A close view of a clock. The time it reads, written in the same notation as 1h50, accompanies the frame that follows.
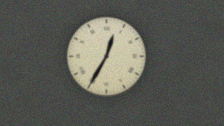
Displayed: 12h35
